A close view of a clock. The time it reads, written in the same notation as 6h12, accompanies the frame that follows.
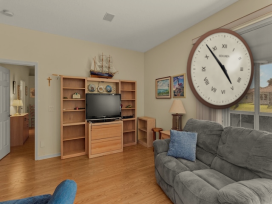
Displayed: 4h53
